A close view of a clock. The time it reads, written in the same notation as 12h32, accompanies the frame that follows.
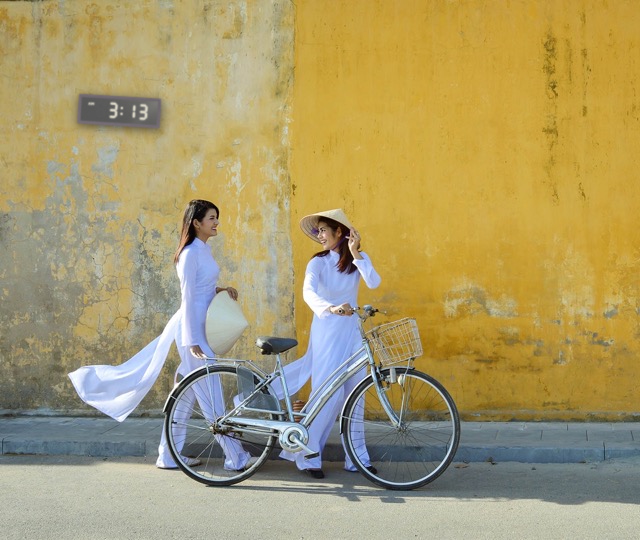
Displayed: 3h13
